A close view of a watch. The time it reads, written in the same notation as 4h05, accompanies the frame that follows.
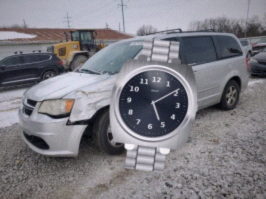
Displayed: 5h09
